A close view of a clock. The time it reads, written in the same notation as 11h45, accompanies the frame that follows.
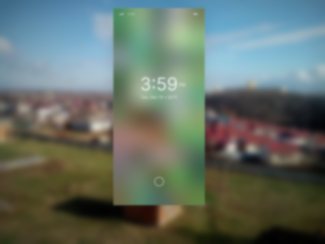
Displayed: 3h59
